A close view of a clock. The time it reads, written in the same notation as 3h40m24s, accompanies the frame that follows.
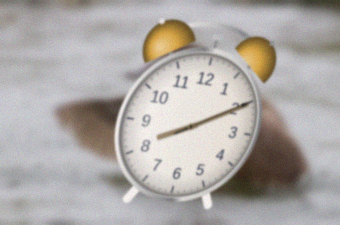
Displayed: 8h10m10s
